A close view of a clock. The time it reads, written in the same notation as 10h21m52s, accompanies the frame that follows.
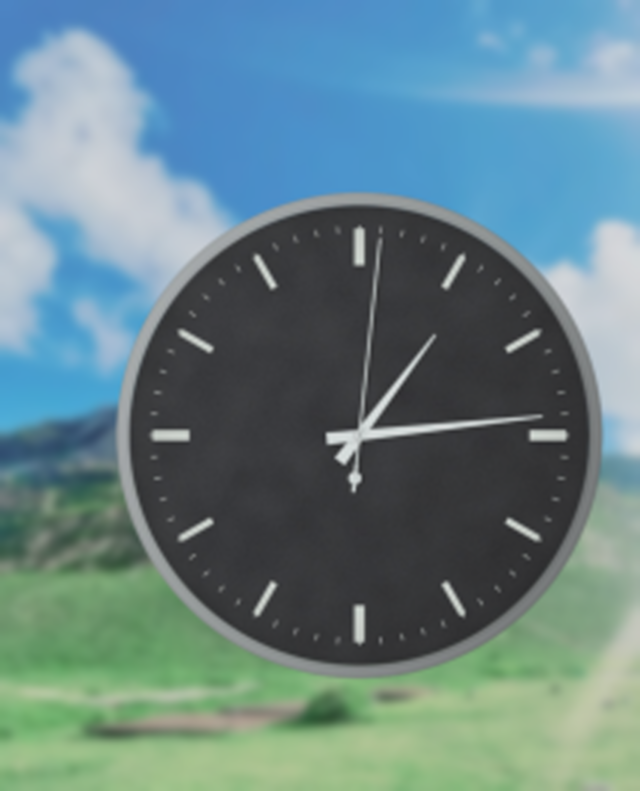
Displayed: 1h14m01s
